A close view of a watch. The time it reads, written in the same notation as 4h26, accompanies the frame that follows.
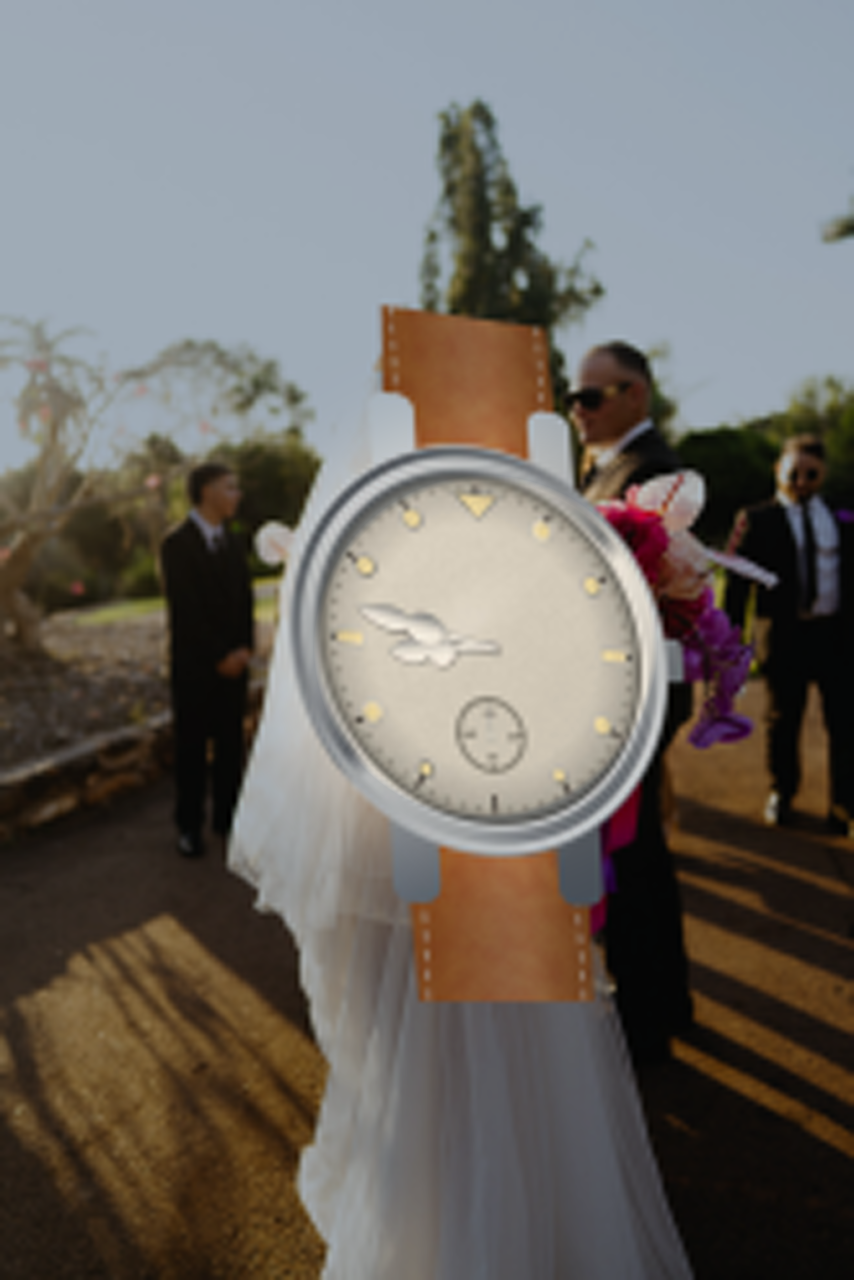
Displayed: 8h47
